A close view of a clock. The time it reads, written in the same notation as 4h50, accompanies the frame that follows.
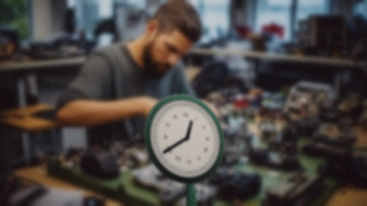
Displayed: 12h40
